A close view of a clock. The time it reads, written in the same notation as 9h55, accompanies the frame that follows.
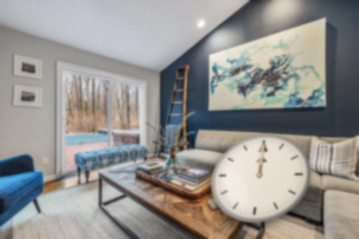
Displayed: 12h00
